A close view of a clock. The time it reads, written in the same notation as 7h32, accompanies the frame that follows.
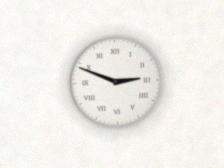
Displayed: 2h49
